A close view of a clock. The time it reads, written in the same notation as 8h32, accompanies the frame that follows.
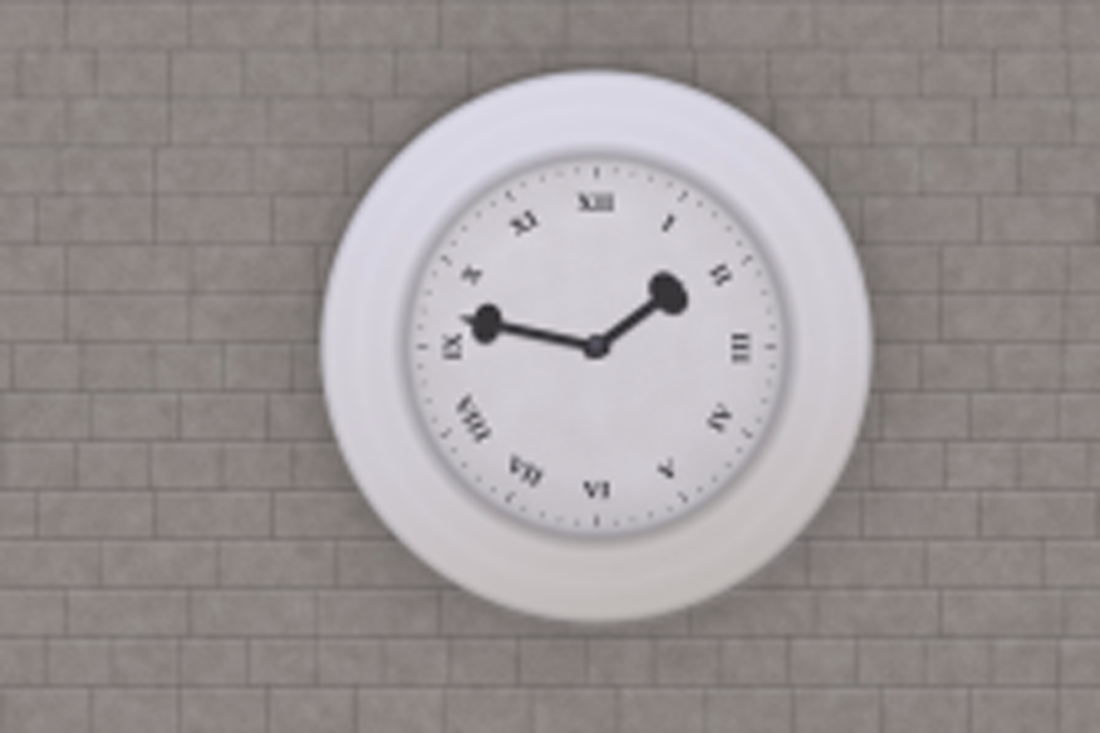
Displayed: 1h47
